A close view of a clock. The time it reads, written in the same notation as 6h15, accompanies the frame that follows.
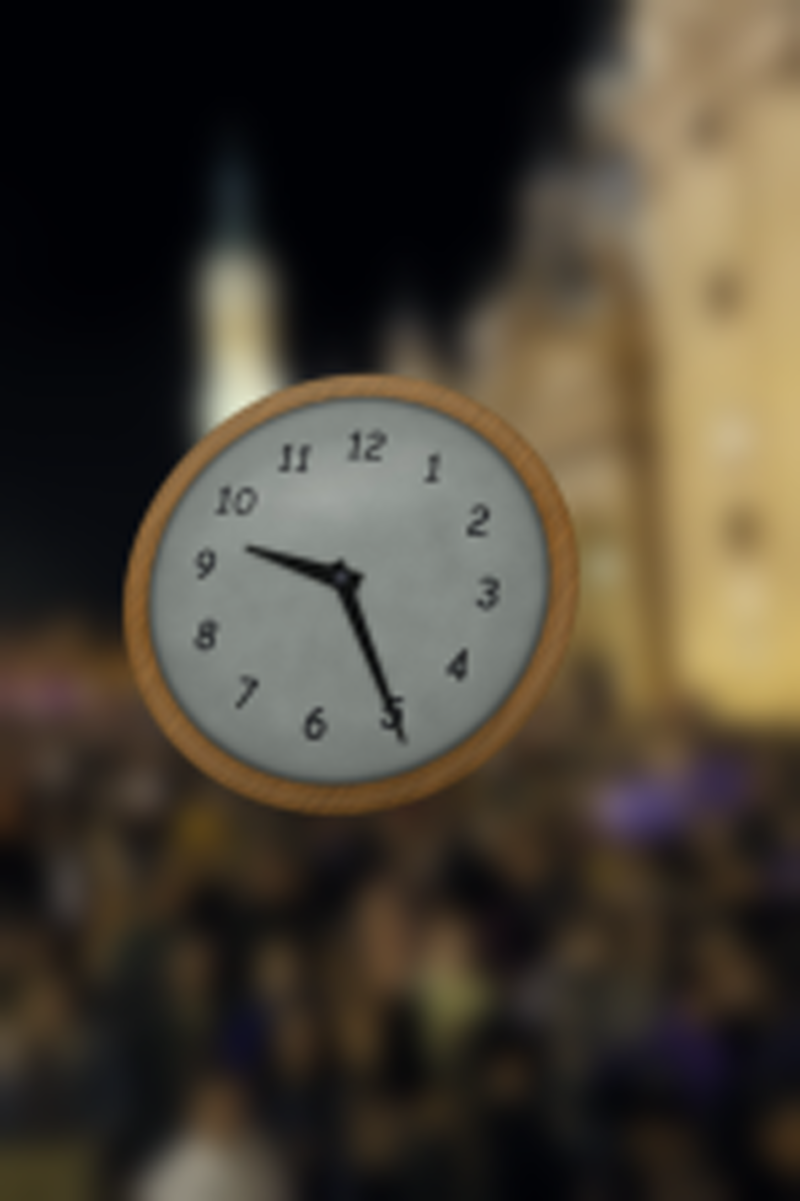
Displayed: 9h25
